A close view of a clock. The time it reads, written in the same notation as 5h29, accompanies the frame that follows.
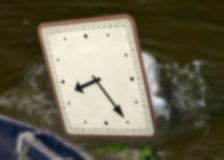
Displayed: 8h25
